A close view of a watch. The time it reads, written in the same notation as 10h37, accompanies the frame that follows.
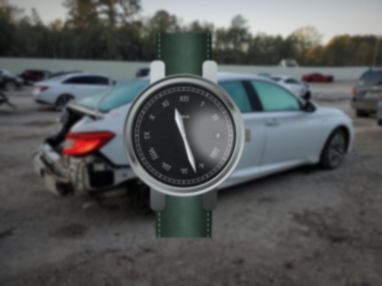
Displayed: 11h27
